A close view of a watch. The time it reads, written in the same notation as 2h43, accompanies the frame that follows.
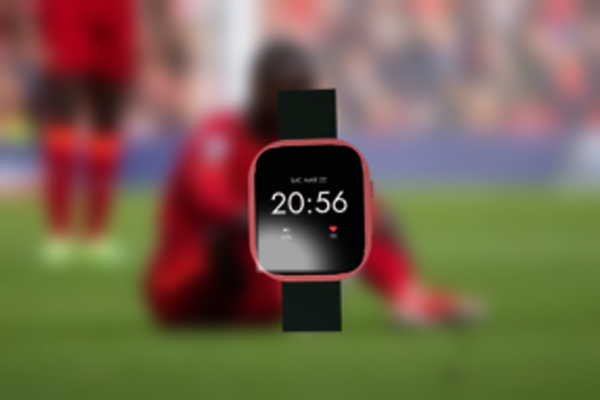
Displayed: 20h56
